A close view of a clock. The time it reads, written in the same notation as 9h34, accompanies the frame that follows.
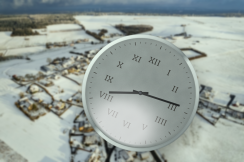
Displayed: 8h14
